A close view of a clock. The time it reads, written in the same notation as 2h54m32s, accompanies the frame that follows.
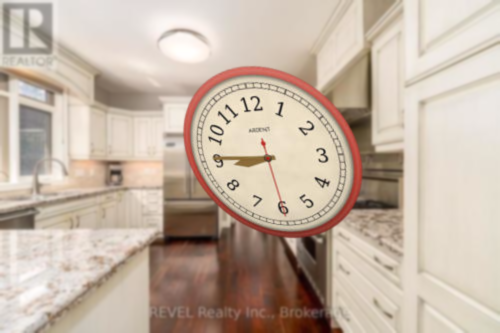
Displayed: 8h45m30s
